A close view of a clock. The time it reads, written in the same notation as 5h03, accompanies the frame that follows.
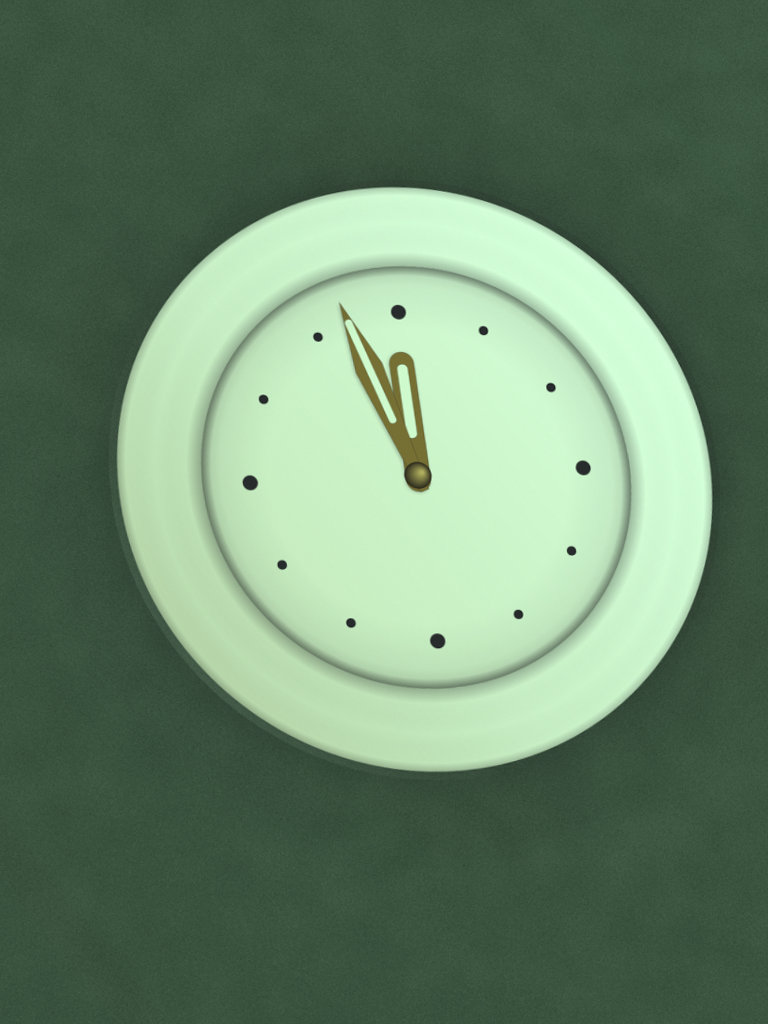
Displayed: 11h57
